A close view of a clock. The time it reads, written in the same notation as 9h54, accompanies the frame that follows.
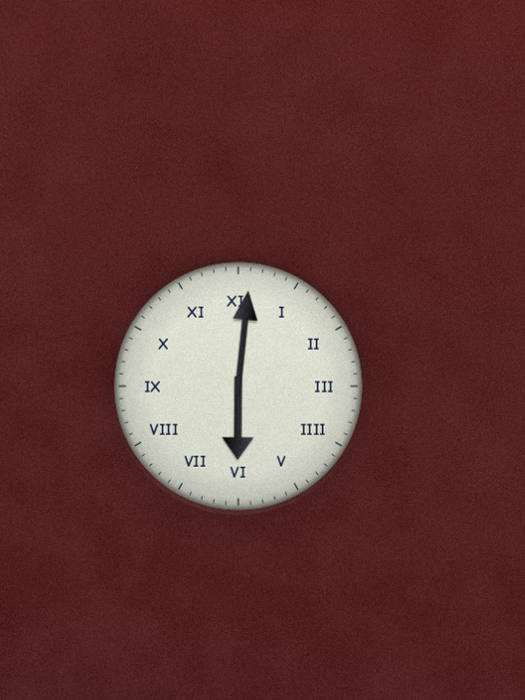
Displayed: 6h01
